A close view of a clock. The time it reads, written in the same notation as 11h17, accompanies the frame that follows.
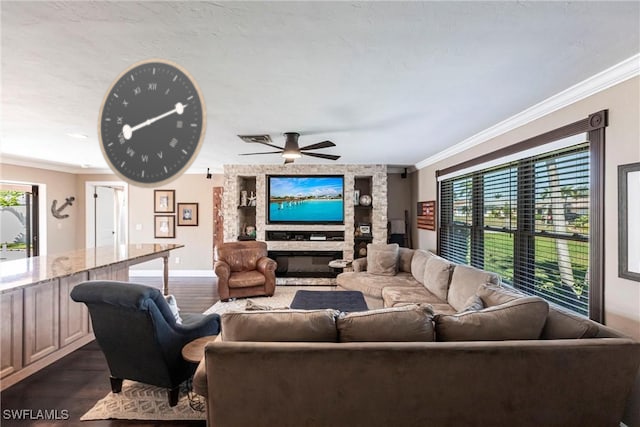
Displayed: 8h11
